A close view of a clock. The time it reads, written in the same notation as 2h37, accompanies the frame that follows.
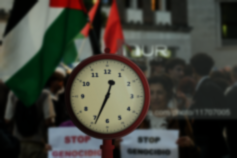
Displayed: 12h34
